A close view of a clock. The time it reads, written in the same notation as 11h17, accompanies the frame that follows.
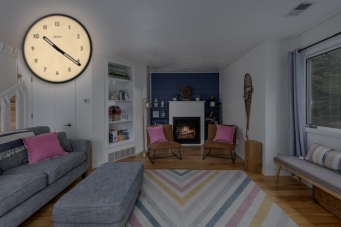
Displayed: 10h21
